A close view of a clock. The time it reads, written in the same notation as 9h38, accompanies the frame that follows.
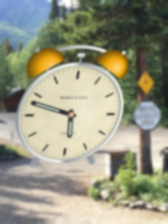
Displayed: 5h48
